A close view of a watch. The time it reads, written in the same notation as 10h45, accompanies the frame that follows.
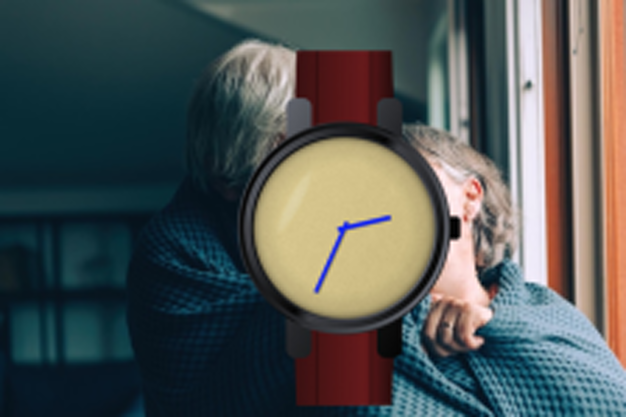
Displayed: 2h34
